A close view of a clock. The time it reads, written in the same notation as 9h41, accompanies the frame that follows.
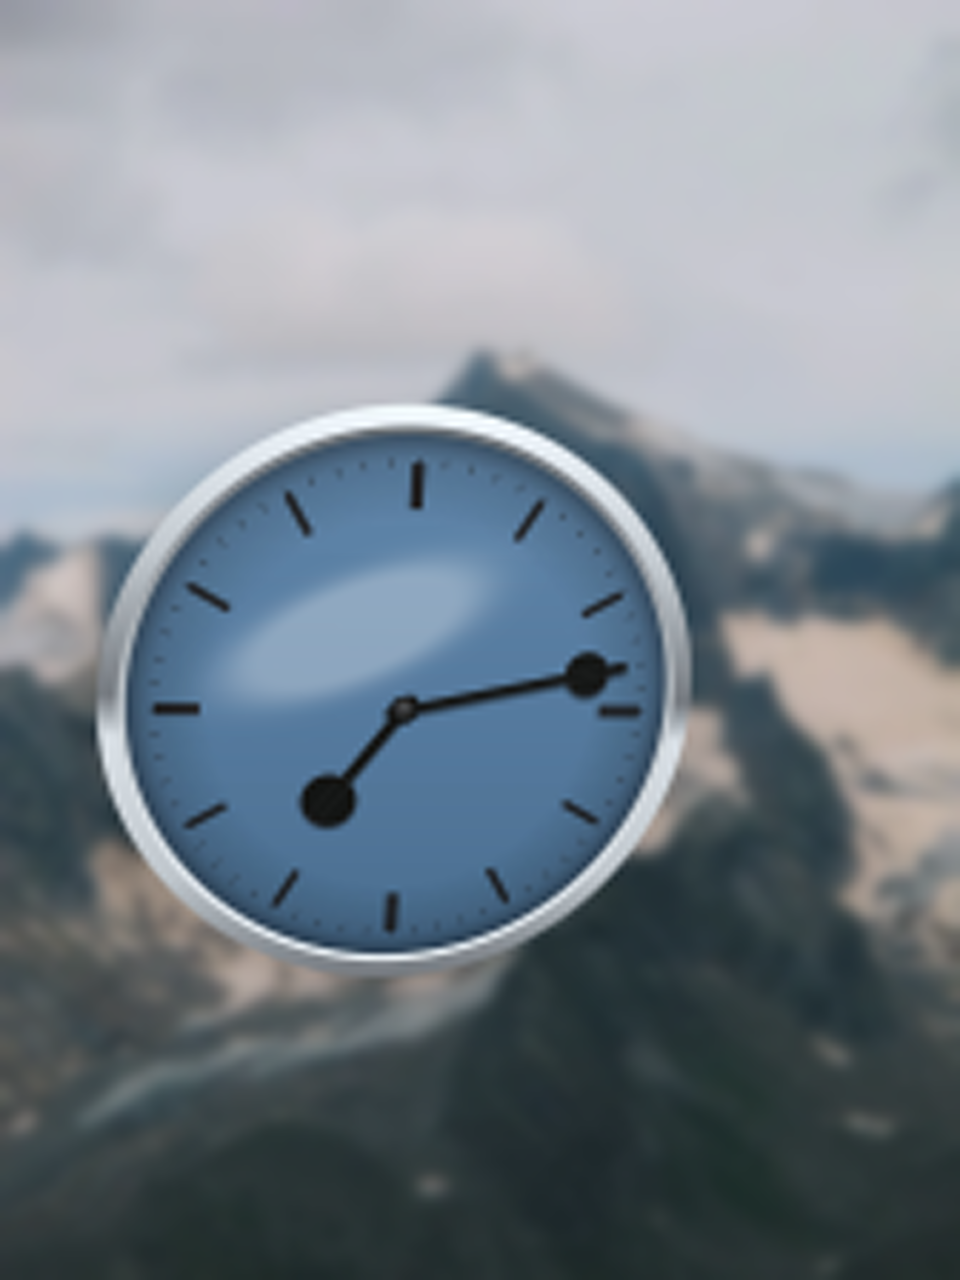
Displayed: 7h13
